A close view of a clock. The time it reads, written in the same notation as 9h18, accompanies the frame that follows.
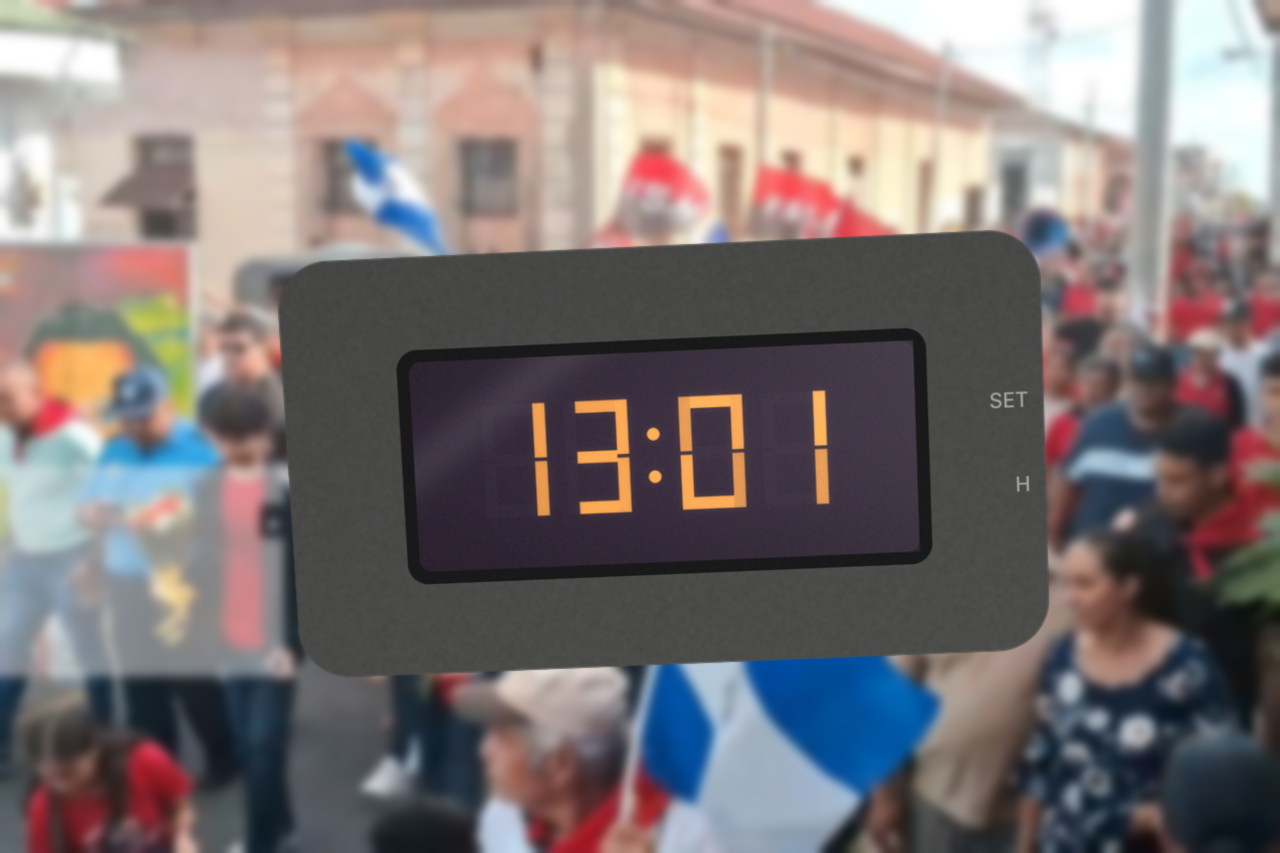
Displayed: 13h01
